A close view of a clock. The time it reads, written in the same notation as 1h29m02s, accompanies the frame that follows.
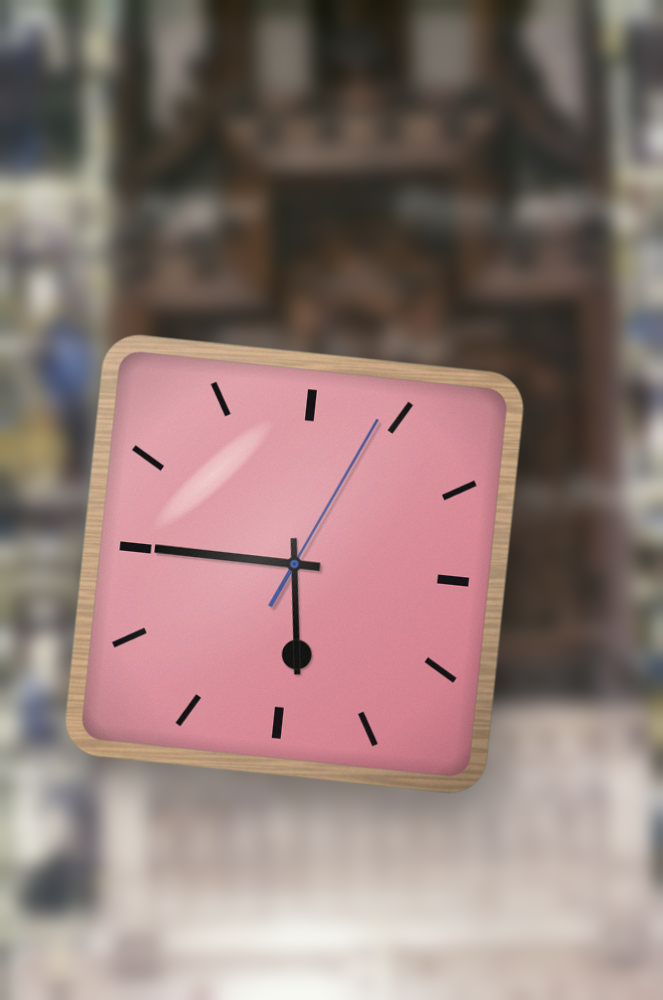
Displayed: 5h45m04s
